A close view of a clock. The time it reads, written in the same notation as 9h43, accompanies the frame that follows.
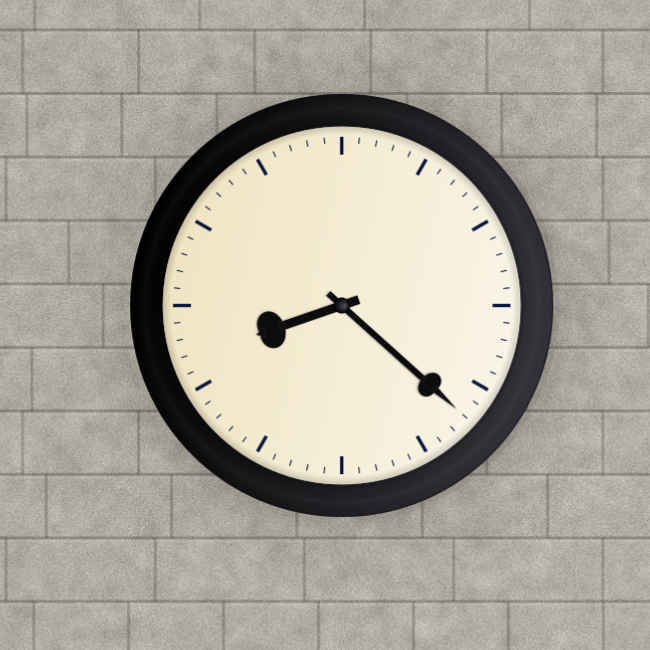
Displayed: 8h22
